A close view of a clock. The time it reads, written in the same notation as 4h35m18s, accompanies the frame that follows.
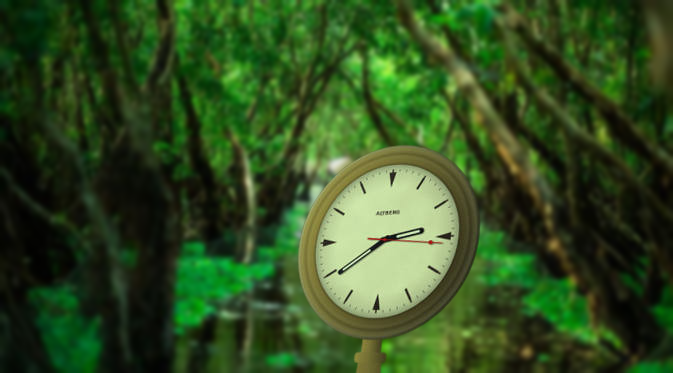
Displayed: 2h39m16s
